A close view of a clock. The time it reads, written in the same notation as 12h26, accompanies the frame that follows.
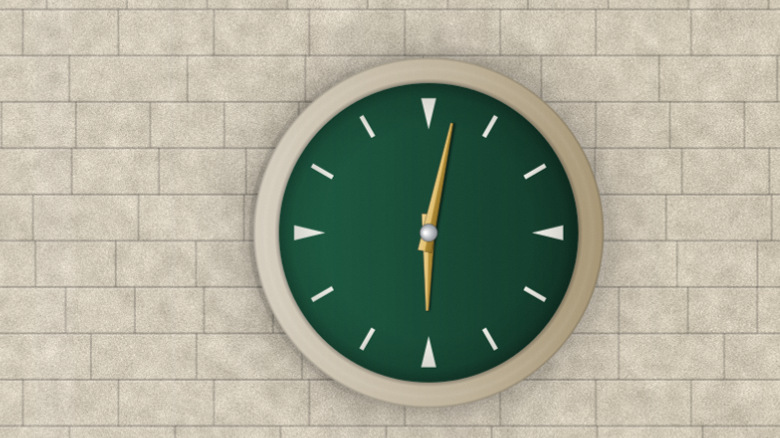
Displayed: 6h02
